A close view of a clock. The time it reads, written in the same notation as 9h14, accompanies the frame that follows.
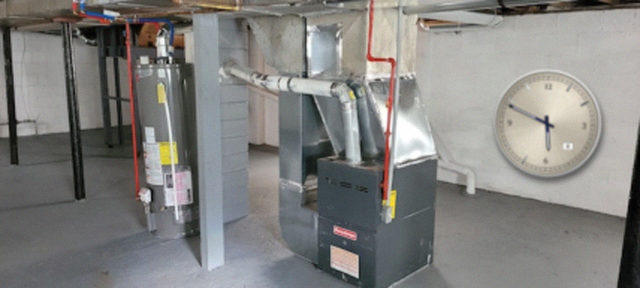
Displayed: 5h49
